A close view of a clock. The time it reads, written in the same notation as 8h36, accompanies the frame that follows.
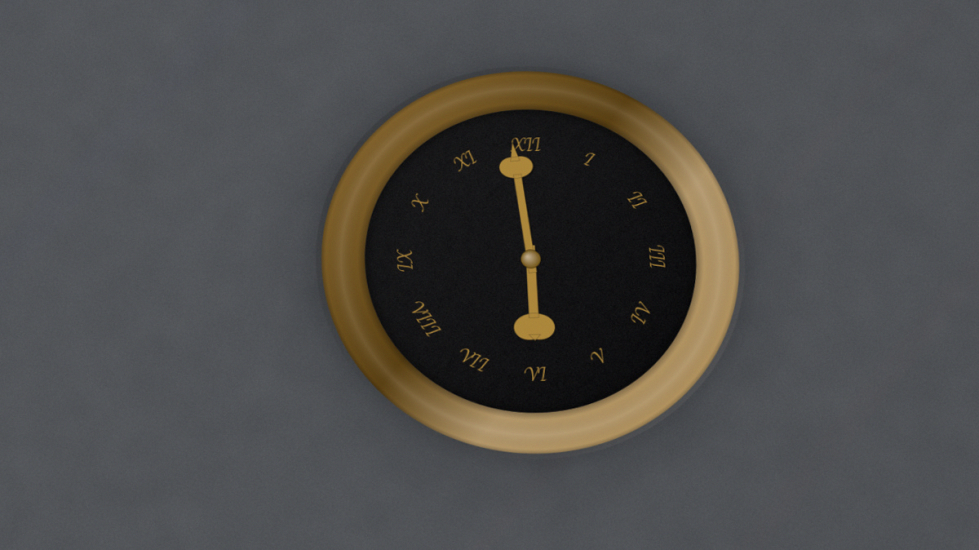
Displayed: 5h59
